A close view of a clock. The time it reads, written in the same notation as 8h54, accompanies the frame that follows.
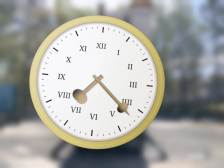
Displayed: 7h22
